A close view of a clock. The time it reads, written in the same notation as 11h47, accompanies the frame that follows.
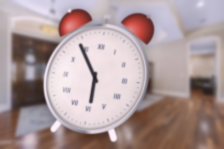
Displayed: 5h54
